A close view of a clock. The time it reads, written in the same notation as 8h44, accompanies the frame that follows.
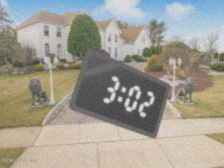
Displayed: 3h02
